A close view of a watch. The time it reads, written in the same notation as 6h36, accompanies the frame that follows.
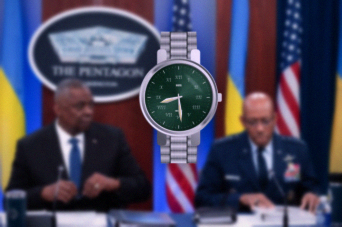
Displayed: 8h29
